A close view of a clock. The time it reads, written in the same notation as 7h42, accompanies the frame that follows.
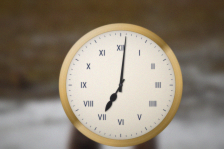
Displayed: 7h01
